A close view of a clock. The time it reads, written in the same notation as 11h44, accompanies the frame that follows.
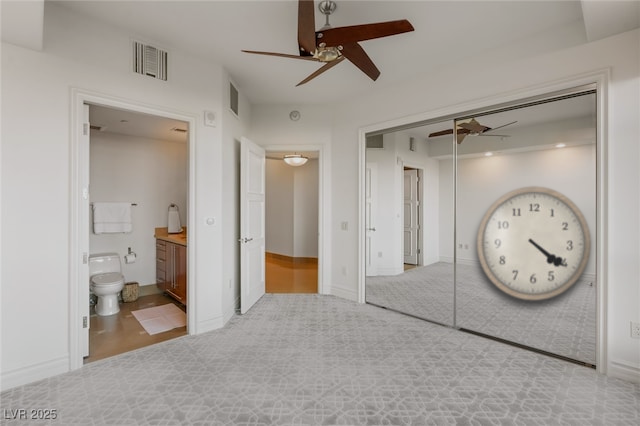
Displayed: 4h21
